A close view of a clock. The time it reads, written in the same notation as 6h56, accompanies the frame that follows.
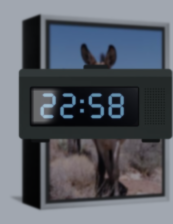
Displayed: 22h58
